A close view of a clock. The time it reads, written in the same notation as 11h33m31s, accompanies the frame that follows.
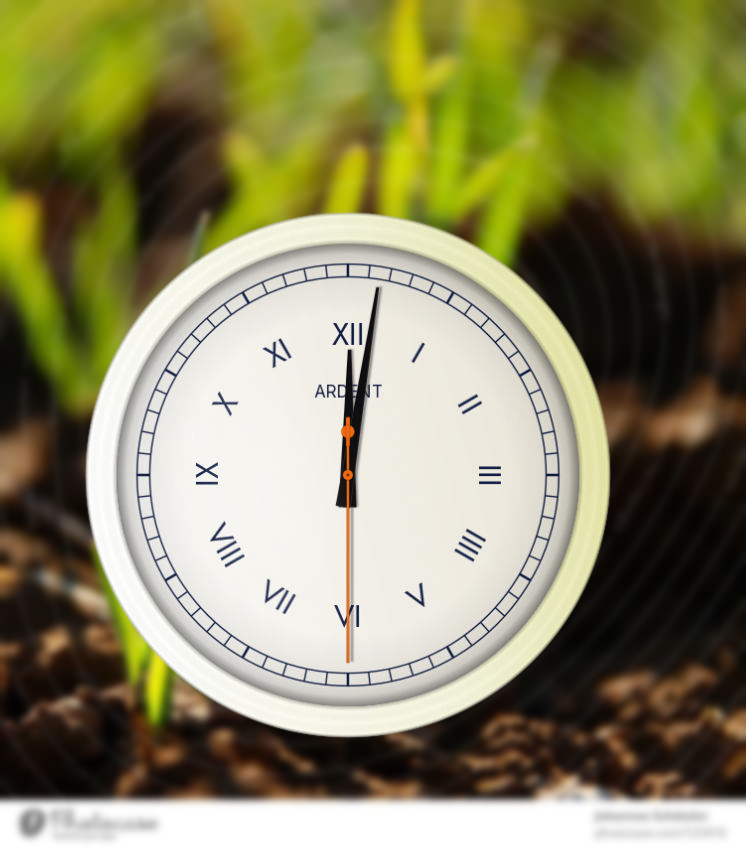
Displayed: 12h01m30s
